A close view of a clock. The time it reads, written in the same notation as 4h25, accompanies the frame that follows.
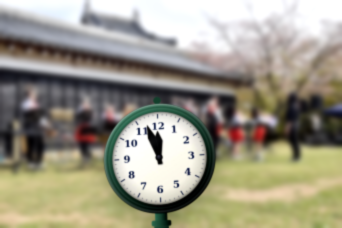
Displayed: 11h57
